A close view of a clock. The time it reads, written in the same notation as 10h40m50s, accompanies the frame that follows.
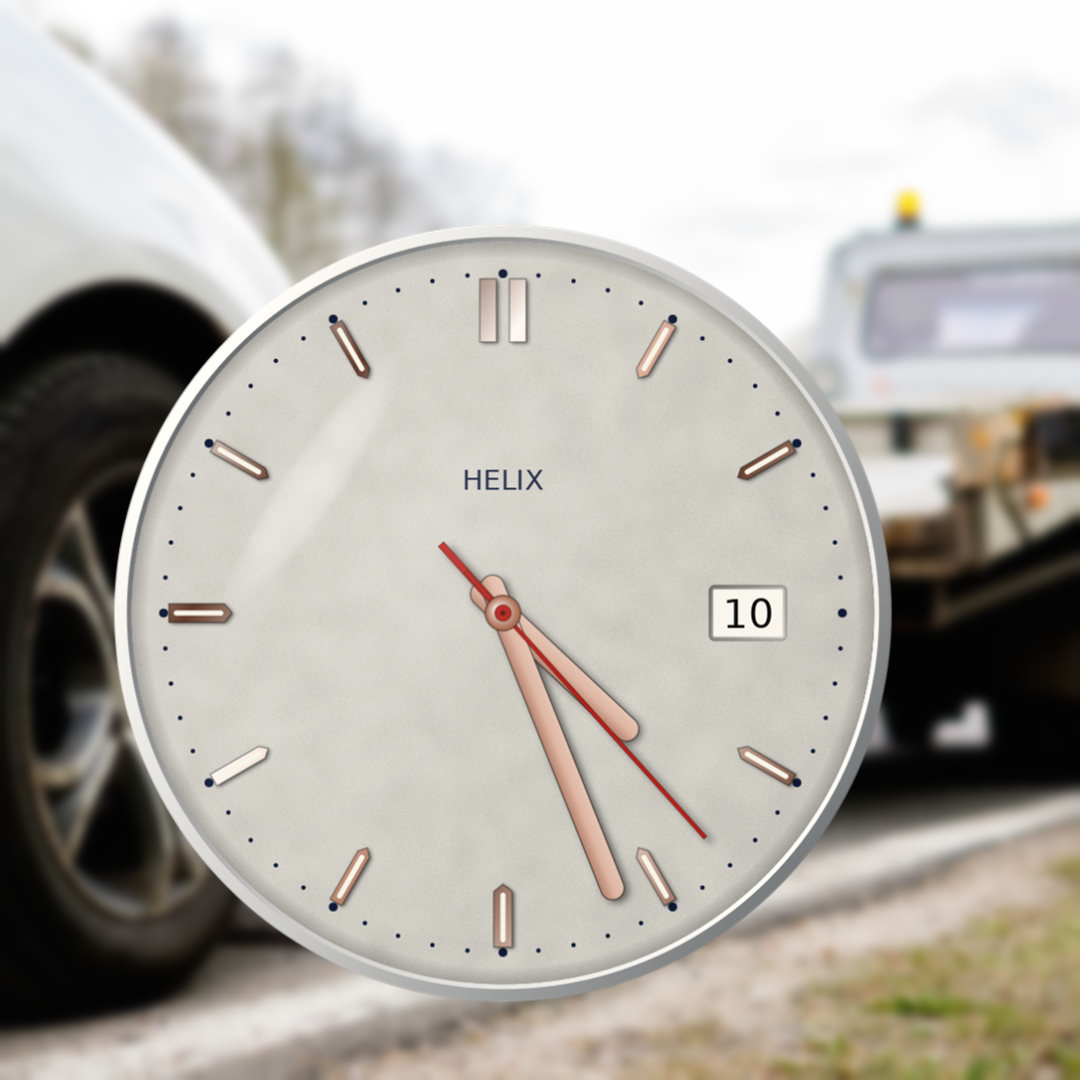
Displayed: 4h26m23s
